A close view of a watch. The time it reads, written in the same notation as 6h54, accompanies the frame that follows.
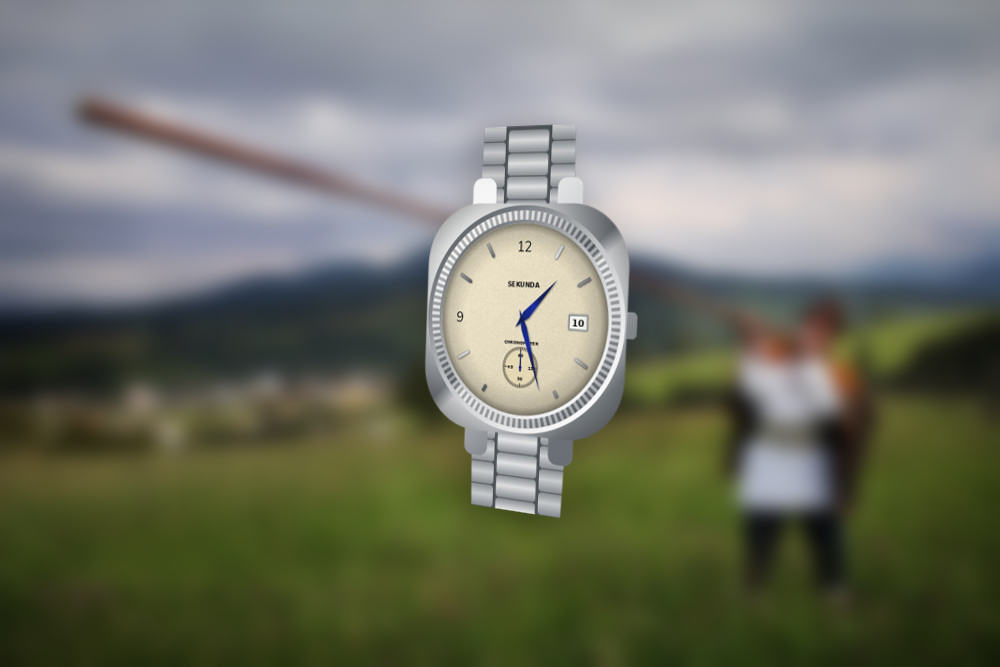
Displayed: 1h27
